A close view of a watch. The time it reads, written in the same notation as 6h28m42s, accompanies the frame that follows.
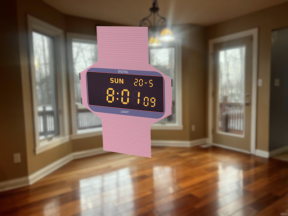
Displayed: 8h01m09s
